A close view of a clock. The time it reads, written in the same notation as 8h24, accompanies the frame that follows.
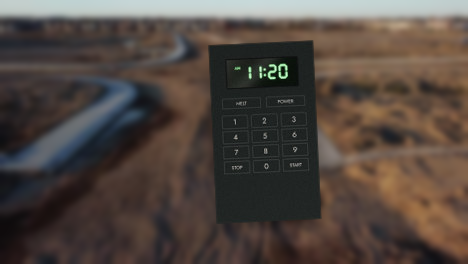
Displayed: 11h20
